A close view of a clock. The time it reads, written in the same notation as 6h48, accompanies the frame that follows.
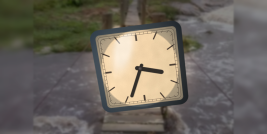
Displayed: 3h34
